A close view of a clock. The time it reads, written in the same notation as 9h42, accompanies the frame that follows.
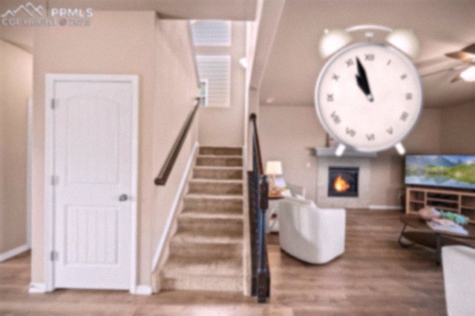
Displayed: 10h57
